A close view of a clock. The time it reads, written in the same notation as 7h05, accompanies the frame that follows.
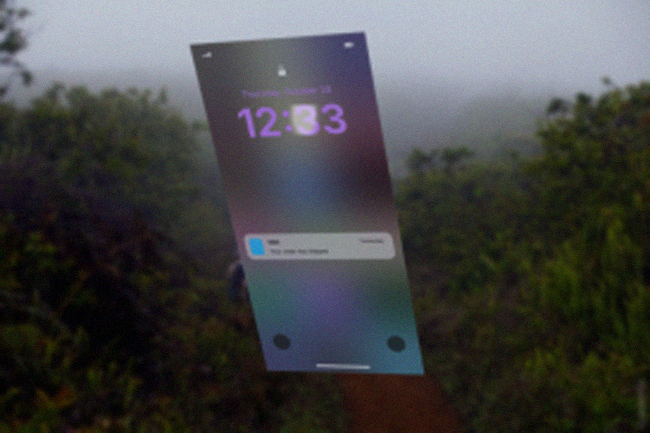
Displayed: 12h33
